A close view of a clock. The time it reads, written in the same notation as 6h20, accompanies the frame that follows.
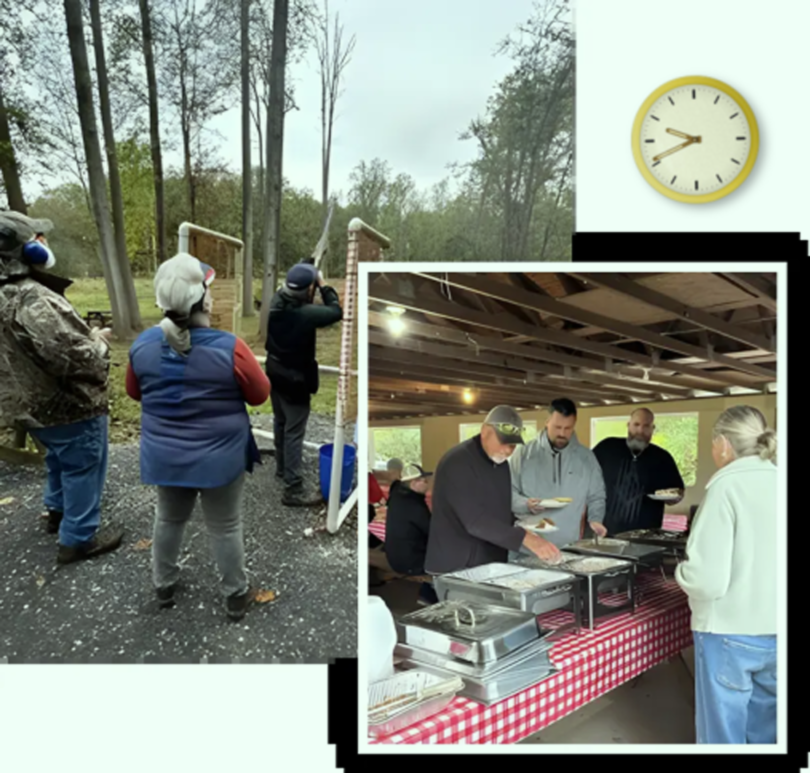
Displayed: 9h41
